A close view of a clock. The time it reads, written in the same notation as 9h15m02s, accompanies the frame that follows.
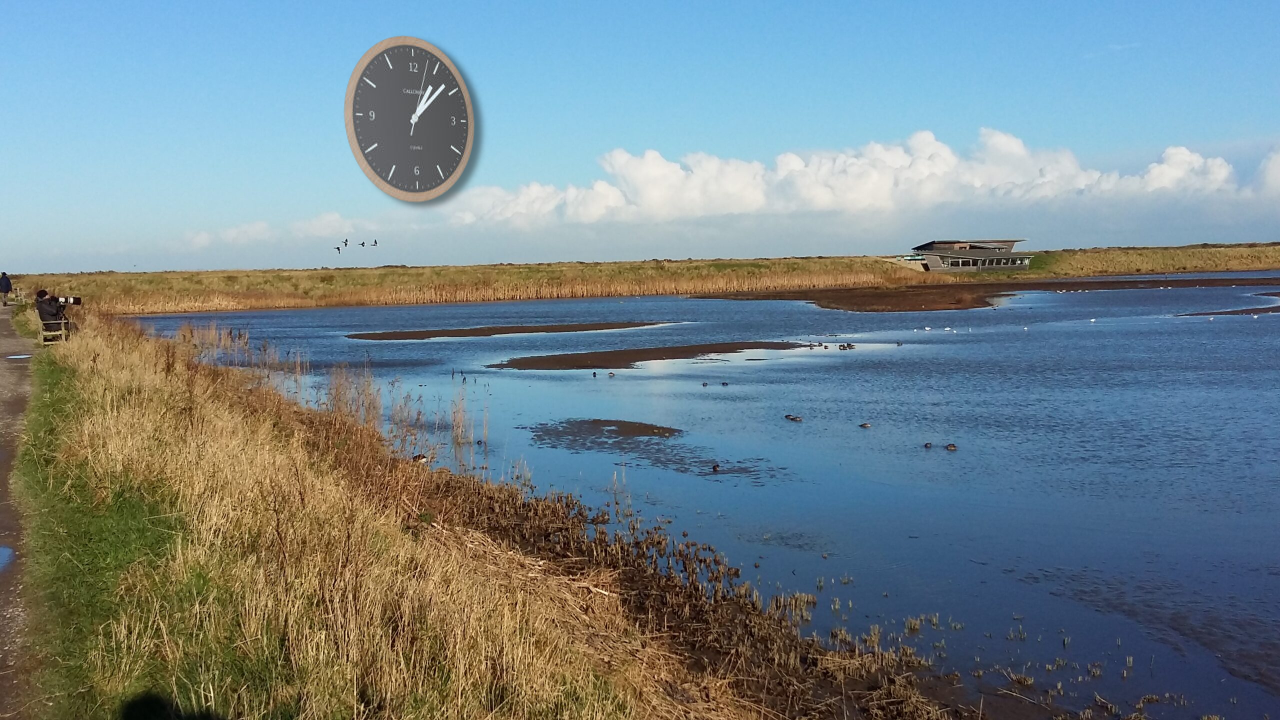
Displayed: 1h08m03s
